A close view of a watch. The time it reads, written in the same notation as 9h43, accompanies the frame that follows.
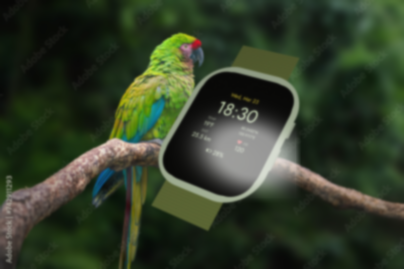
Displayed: 18h30
